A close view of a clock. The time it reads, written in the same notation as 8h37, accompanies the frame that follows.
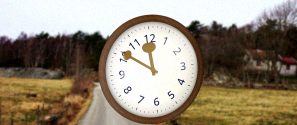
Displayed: 11h51
